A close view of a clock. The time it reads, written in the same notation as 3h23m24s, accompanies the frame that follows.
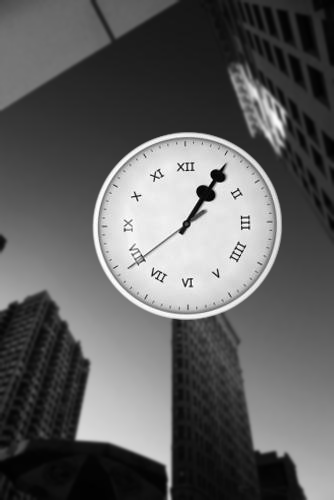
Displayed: 1h05m39s
